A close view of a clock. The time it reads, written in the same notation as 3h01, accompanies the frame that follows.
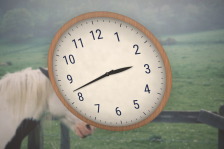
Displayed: 2h42
